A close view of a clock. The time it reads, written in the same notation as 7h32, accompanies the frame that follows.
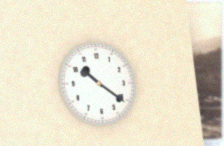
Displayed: 10h21
